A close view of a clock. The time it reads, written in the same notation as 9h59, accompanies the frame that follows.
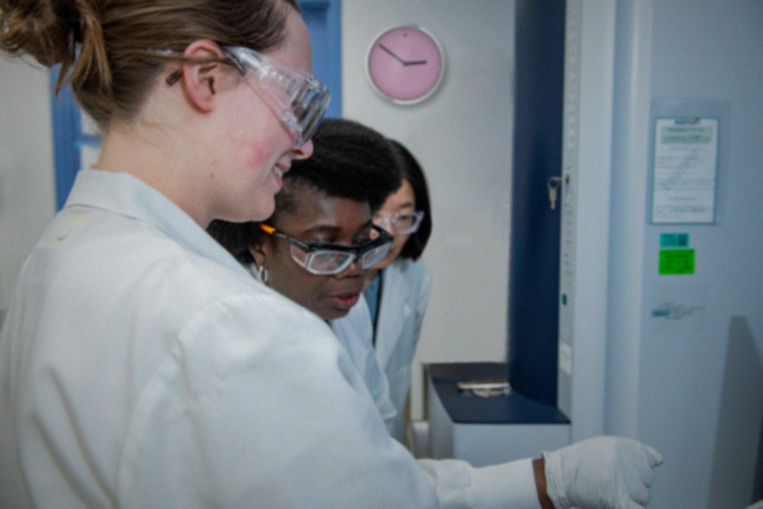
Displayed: 2h51
